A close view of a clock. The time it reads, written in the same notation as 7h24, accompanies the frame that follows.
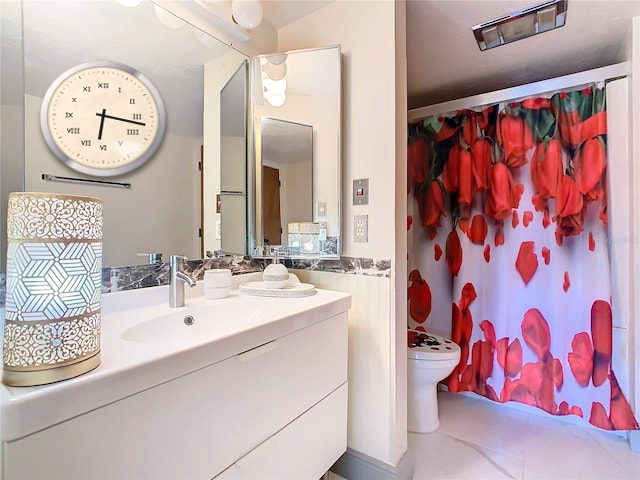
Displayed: 6h17
